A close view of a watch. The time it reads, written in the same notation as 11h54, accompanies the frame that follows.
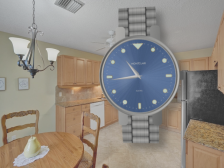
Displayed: 10h44
